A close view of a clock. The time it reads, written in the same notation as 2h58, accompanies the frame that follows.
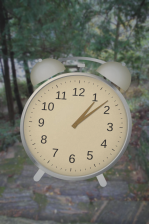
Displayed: 1h08
